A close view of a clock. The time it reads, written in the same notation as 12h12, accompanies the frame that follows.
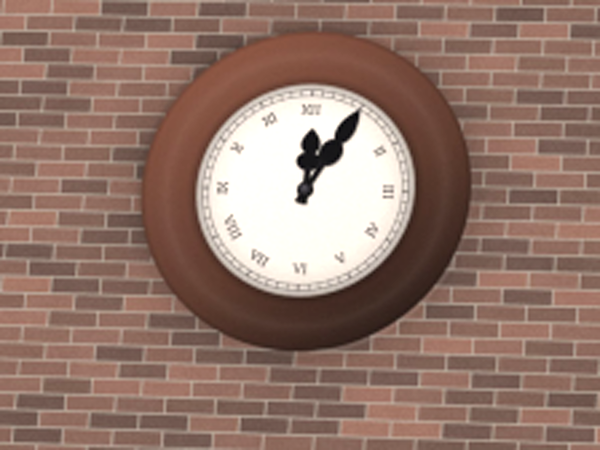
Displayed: 12h05
